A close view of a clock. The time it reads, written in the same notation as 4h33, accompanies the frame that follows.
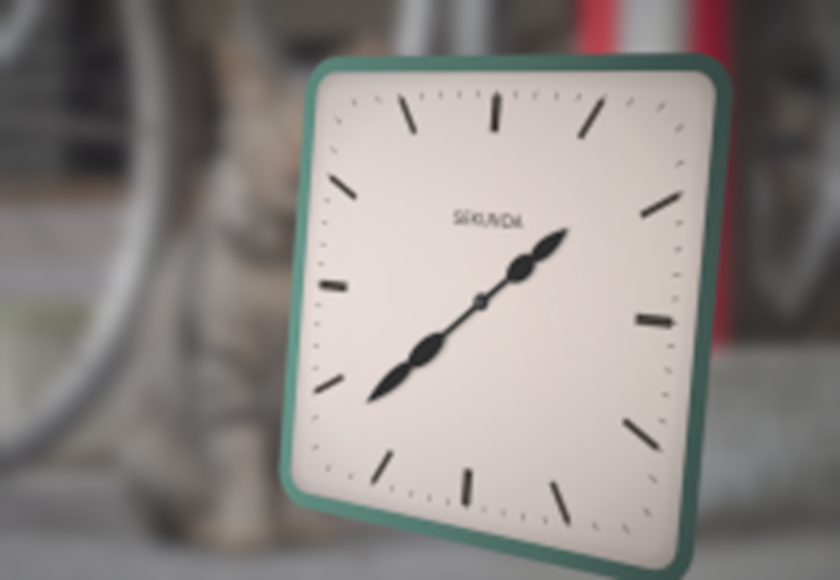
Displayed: 1h38
